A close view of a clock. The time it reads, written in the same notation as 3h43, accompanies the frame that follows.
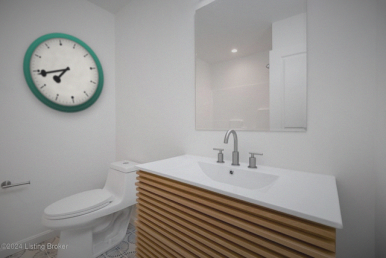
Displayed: 7h44
